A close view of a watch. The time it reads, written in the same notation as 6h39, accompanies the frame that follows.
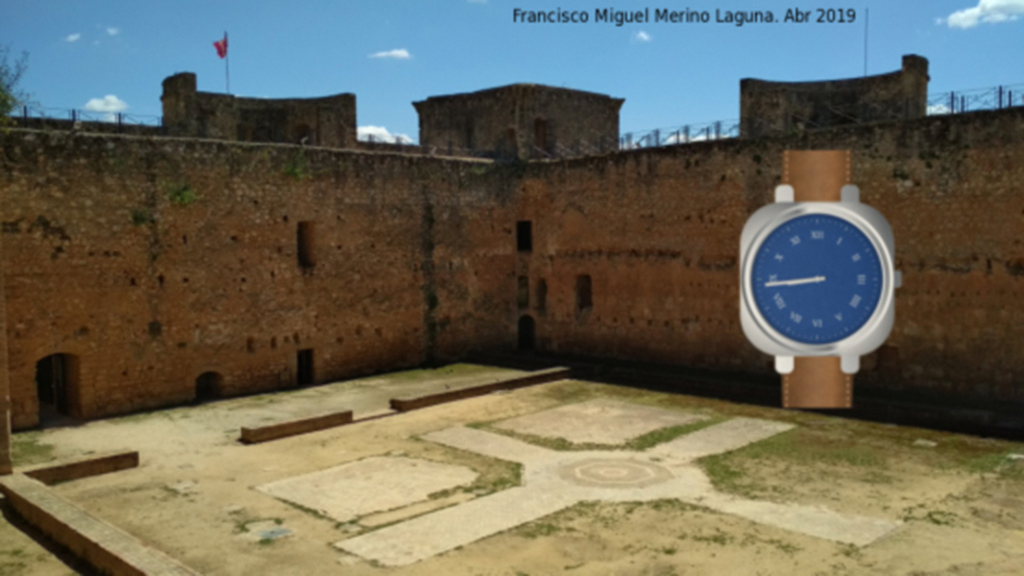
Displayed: 8h44
